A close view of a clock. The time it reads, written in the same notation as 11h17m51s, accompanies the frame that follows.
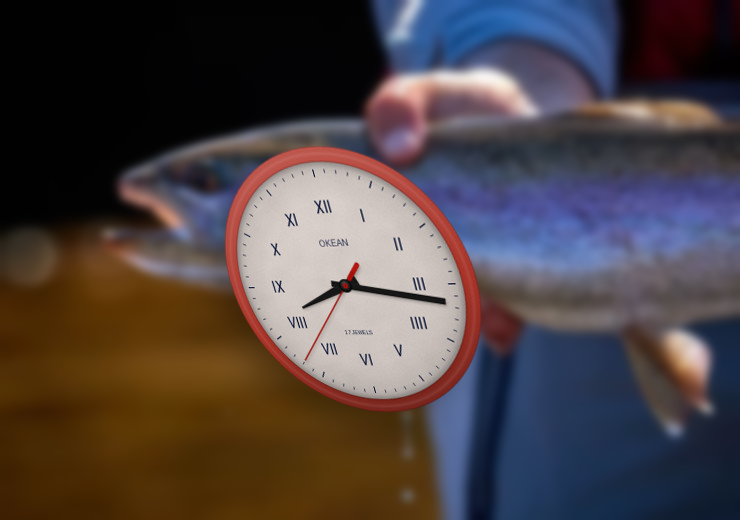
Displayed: 8h16m37s
